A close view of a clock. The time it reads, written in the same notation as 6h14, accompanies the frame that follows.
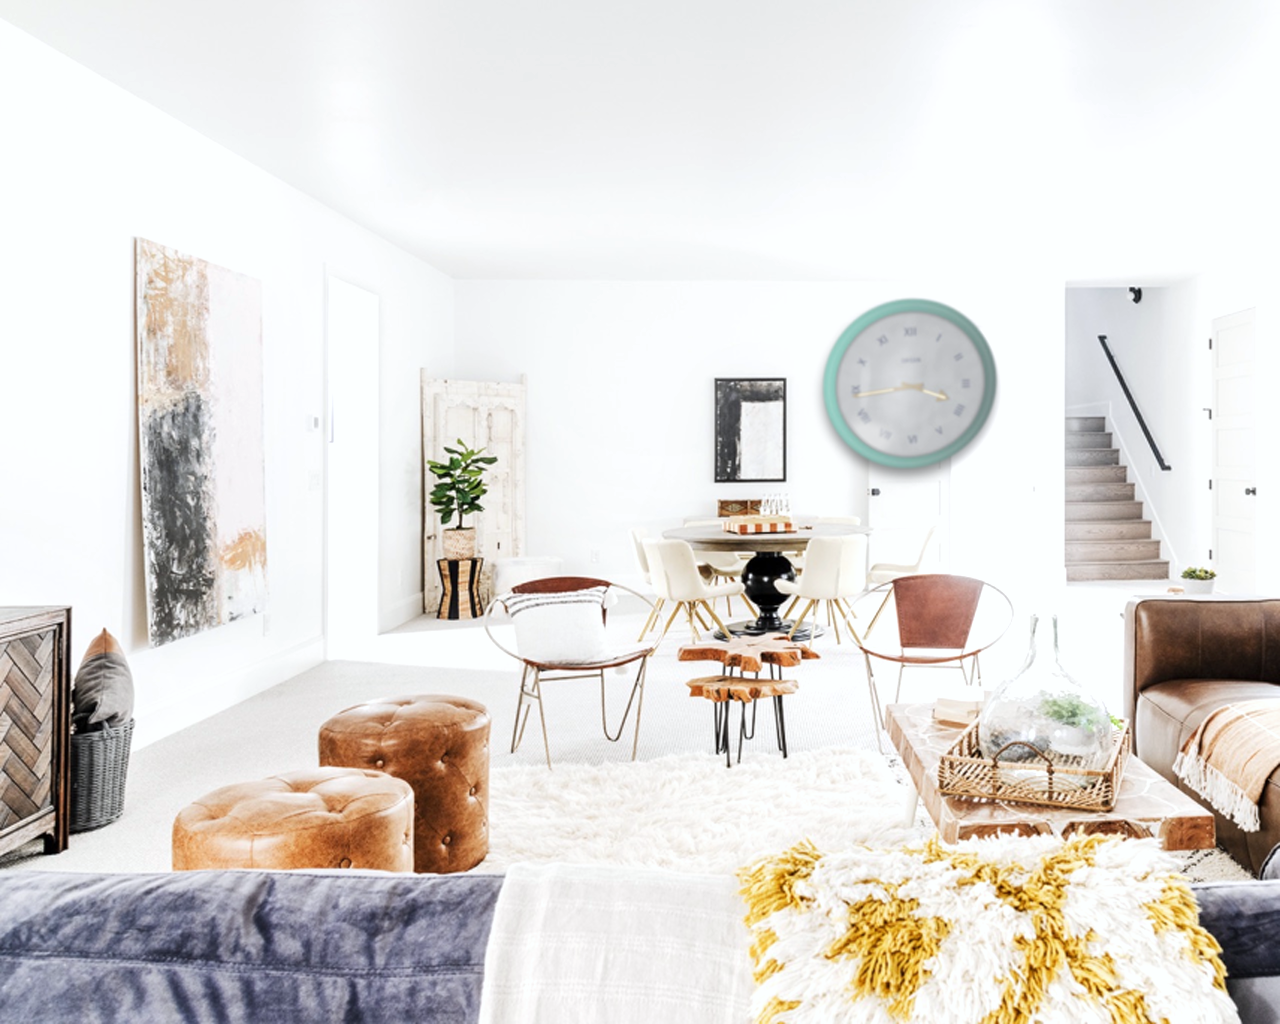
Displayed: 3h44
